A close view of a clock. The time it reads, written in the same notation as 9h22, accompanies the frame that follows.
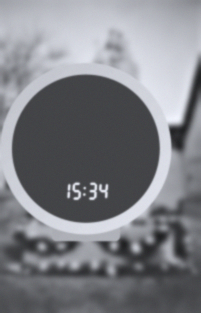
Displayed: 15h34
